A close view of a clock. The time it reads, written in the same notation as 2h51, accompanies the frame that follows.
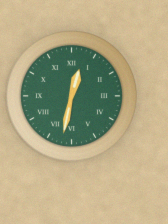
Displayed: 12h32
